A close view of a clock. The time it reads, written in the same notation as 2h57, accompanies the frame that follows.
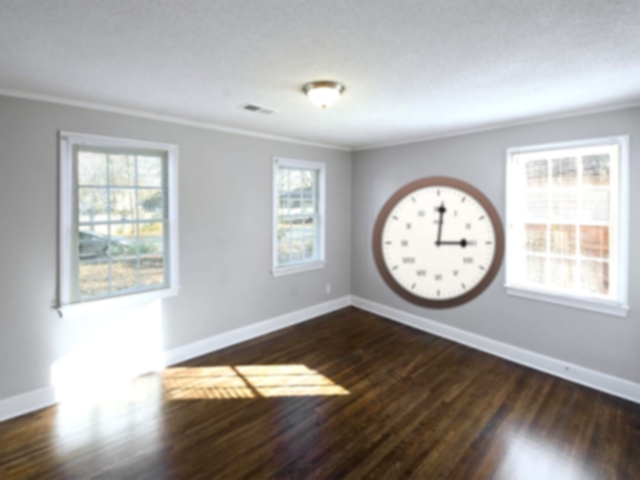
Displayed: 3h01
